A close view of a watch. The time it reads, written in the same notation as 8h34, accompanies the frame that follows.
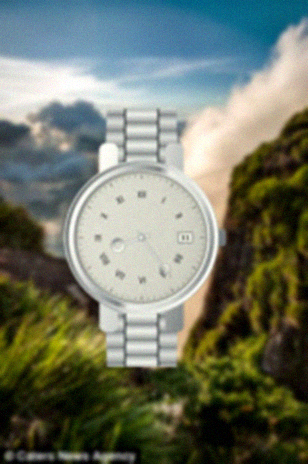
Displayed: 8h24
